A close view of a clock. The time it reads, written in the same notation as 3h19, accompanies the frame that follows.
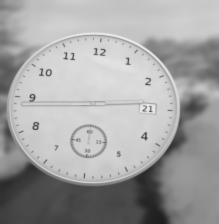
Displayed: 2h44
